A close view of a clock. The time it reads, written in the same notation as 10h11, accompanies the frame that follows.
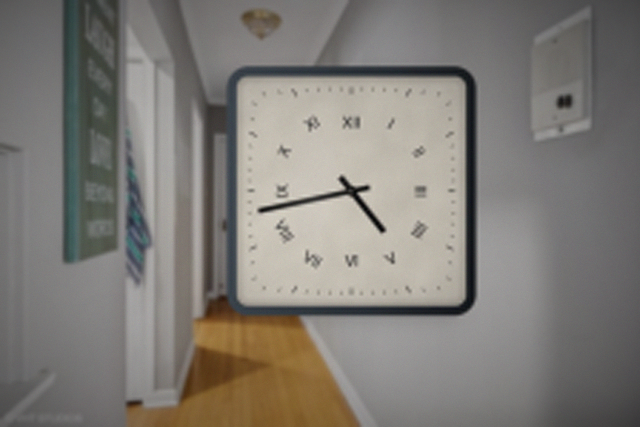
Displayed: 4h43
